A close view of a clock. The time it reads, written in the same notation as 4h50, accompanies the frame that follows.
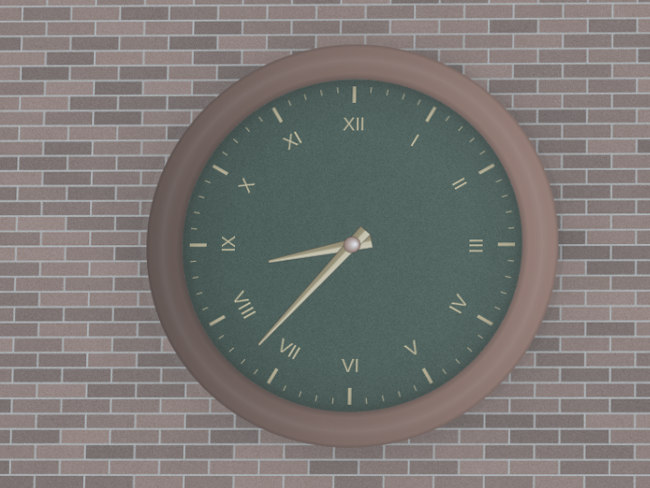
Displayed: 8h37
